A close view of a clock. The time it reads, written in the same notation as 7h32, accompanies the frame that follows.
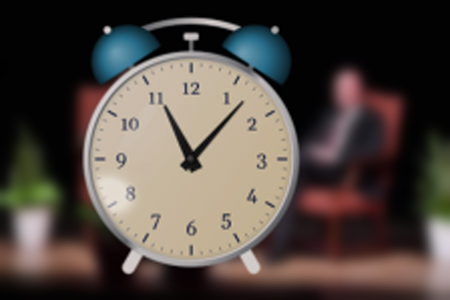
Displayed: 11h07
